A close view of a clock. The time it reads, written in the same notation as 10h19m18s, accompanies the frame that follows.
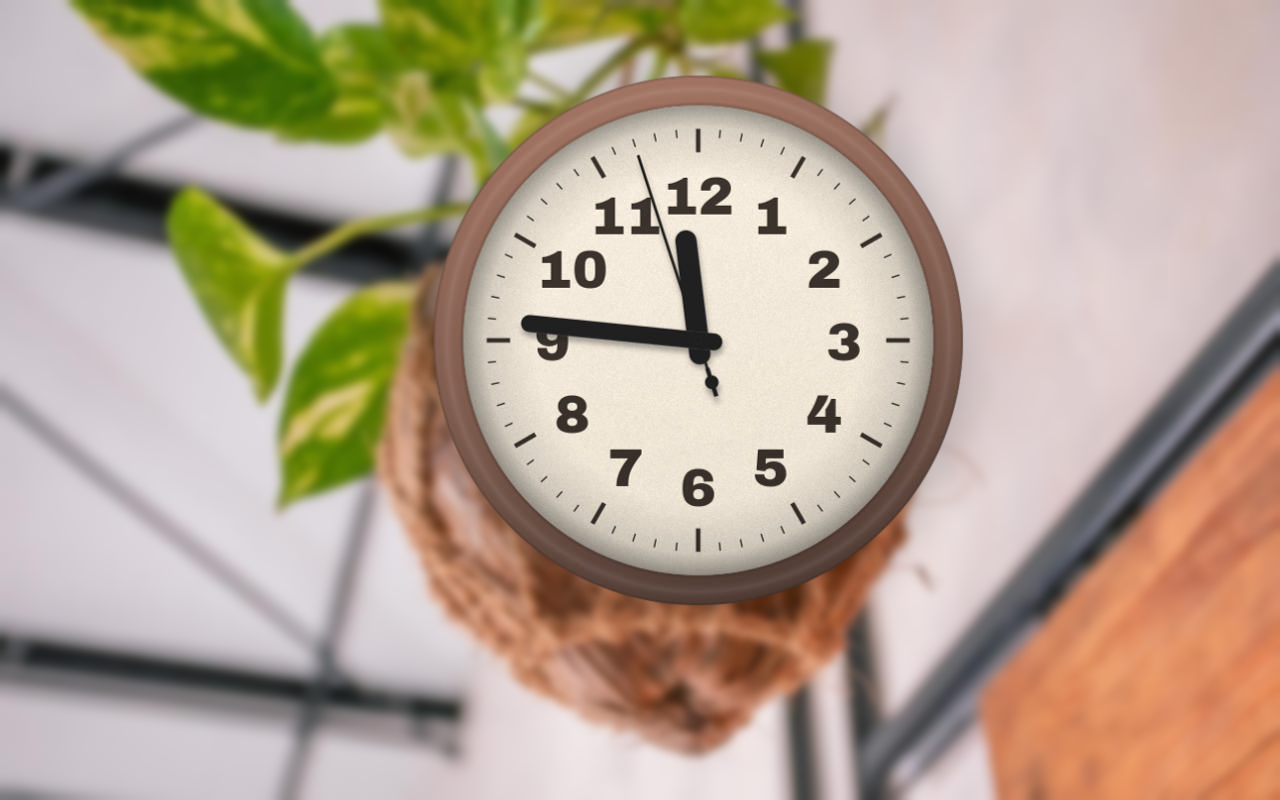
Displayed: 11h45m57s
